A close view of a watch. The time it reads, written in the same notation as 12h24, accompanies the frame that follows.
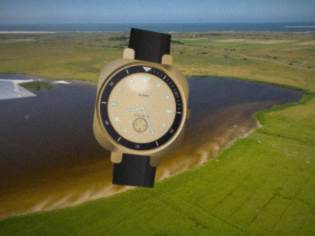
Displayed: 8h25
